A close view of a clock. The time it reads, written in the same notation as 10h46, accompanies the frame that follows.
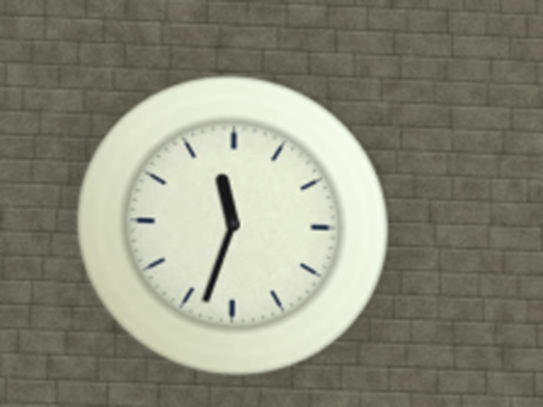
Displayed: 11h33
